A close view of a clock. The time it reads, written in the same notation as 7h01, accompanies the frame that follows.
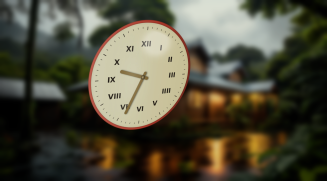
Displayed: 9h34
